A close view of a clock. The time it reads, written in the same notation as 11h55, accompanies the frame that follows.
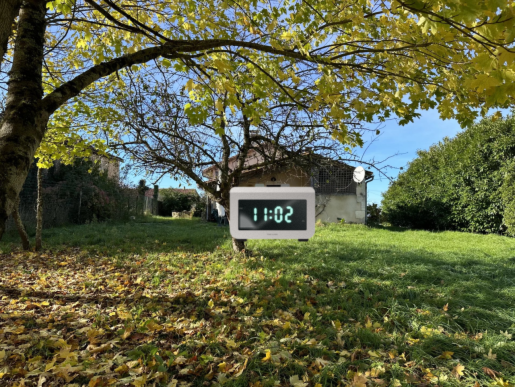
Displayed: 11h02
